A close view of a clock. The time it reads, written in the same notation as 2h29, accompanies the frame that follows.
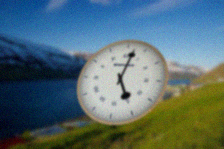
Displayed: 5h02
